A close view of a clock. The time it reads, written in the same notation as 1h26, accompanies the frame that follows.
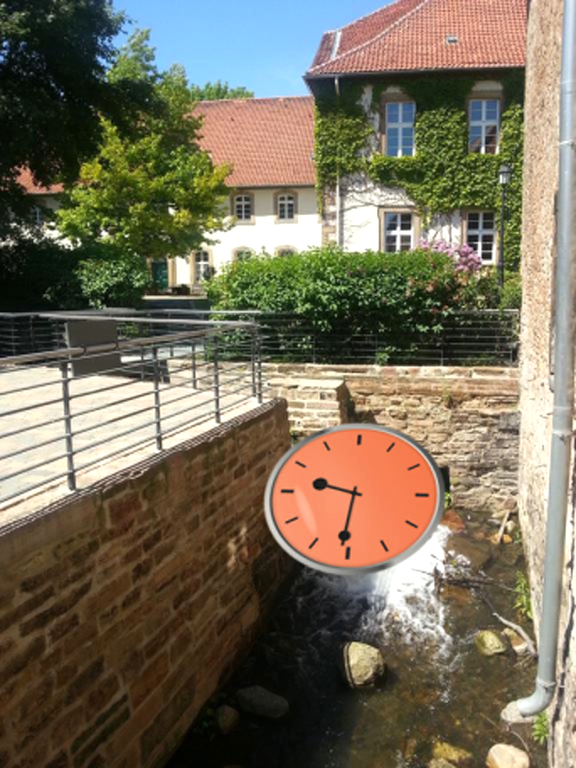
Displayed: 9h31
